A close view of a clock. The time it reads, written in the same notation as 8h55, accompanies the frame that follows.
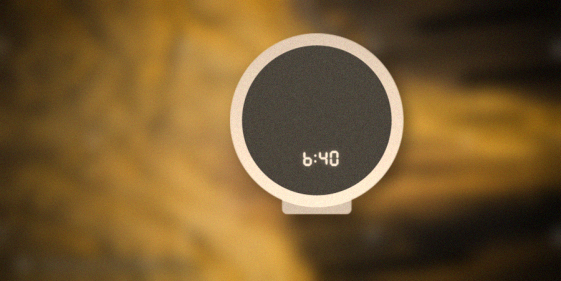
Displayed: 6h40
